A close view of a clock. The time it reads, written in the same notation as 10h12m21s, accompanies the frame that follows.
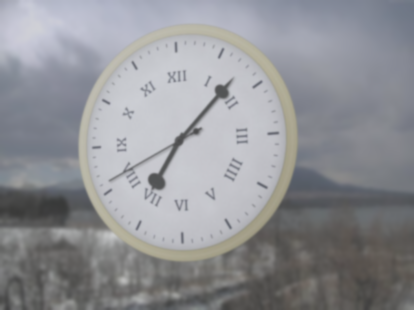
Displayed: 7h07m41s
